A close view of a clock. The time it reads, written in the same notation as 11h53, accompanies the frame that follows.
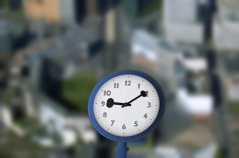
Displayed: 9h09
